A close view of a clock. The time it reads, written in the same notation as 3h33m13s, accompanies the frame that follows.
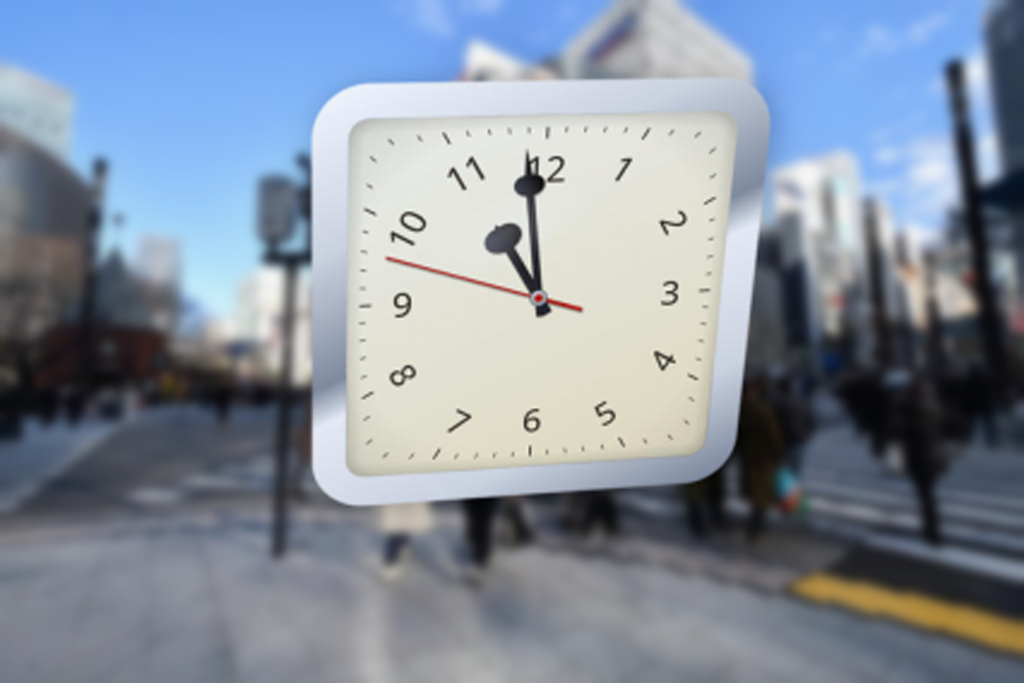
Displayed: 10h58m48s
